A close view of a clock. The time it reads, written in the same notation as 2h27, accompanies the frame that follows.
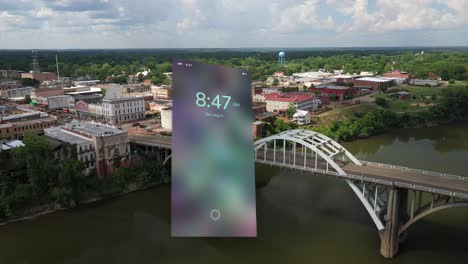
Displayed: 8h47
